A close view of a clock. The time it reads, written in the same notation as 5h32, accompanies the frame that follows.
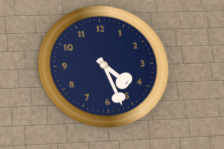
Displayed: 4h27
